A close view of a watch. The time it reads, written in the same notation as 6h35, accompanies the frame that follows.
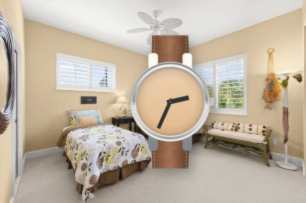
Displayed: 2h34
